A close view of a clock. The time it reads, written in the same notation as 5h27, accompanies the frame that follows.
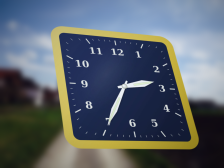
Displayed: 2h35
